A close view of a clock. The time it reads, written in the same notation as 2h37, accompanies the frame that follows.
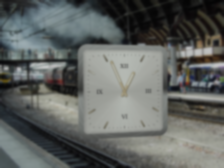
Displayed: 12h56
